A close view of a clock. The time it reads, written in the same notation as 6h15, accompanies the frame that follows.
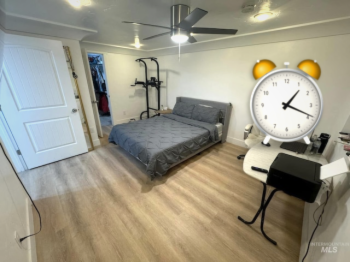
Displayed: 1h19
